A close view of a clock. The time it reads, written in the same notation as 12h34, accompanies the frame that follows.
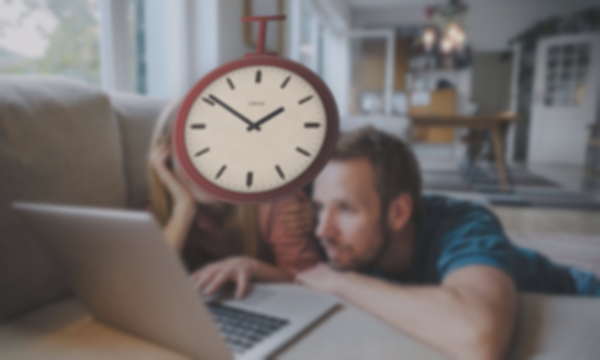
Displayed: 1h51
